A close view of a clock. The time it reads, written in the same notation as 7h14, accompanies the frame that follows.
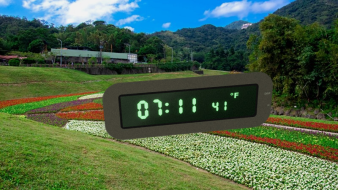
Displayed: 7h11
